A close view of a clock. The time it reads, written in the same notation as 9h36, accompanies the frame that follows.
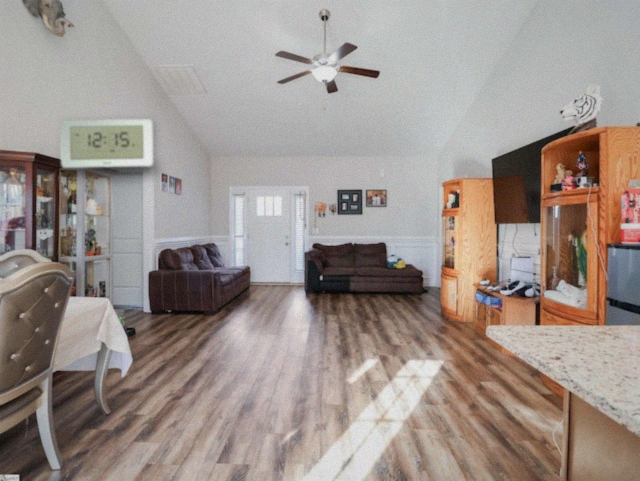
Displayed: 12h15
